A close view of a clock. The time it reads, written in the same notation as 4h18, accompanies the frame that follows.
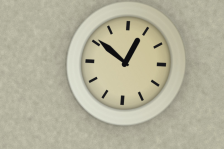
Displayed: 12h51
